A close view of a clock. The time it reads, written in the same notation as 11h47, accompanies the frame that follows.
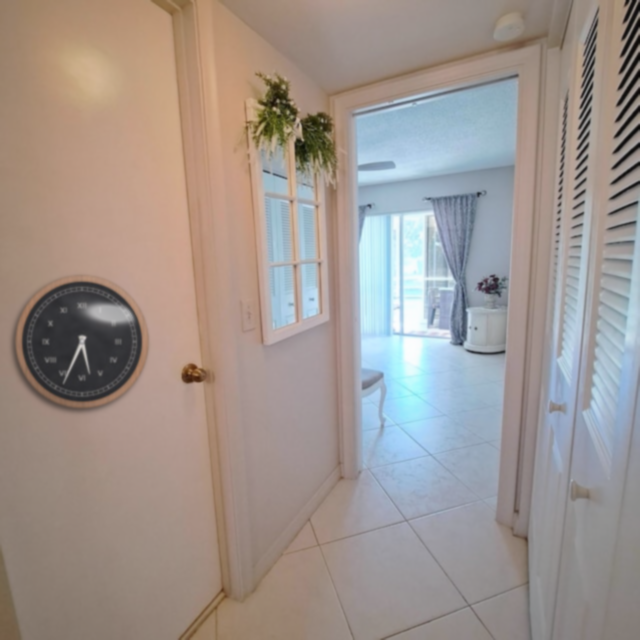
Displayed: 5h34
